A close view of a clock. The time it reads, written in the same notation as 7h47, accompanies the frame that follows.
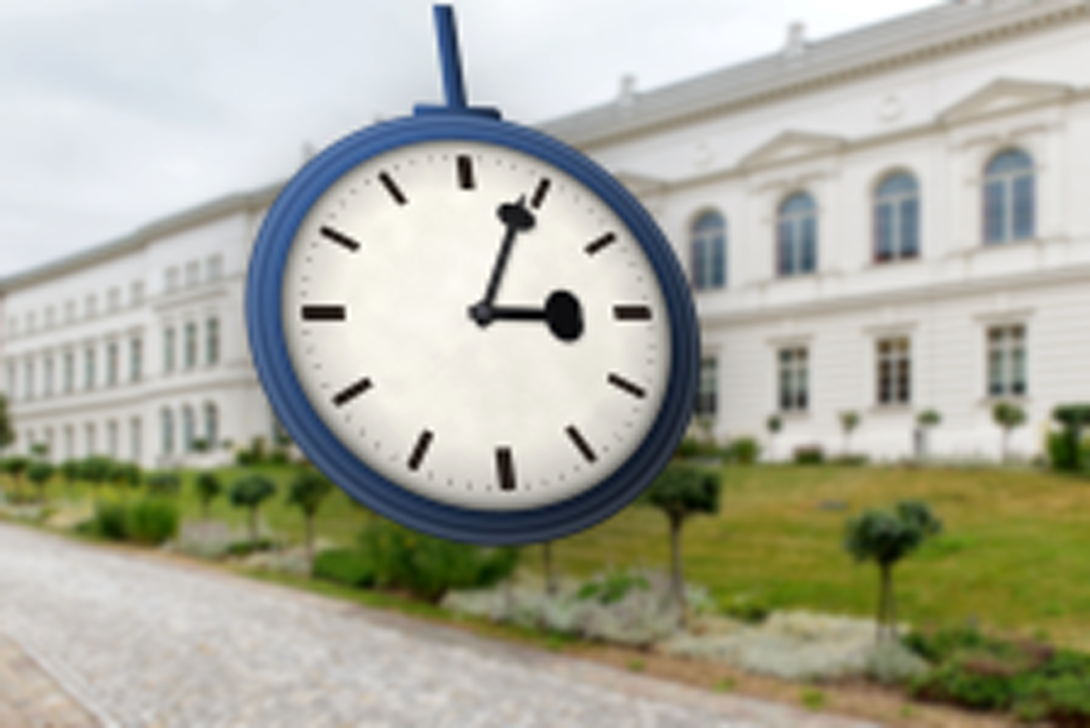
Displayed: 3h04
